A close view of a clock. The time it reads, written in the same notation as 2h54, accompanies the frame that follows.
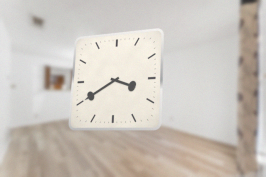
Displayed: 3h40
